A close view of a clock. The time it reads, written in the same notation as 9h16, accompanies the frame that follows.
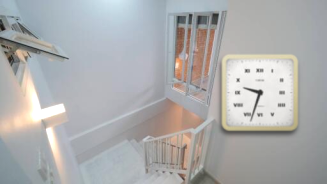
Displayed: 9h33
